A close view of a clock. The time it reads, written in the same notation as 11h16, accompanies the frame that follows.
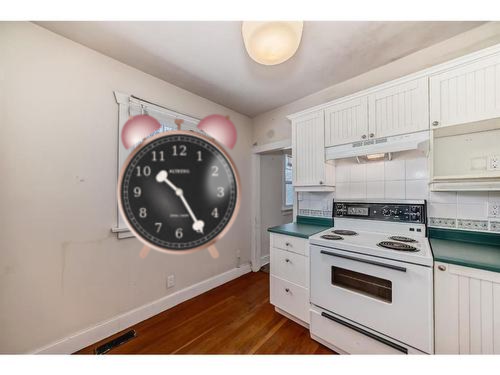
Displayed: 10h25
